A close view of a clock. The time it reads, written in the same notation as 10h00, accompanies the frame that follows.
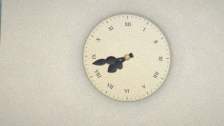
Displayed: 7h43
